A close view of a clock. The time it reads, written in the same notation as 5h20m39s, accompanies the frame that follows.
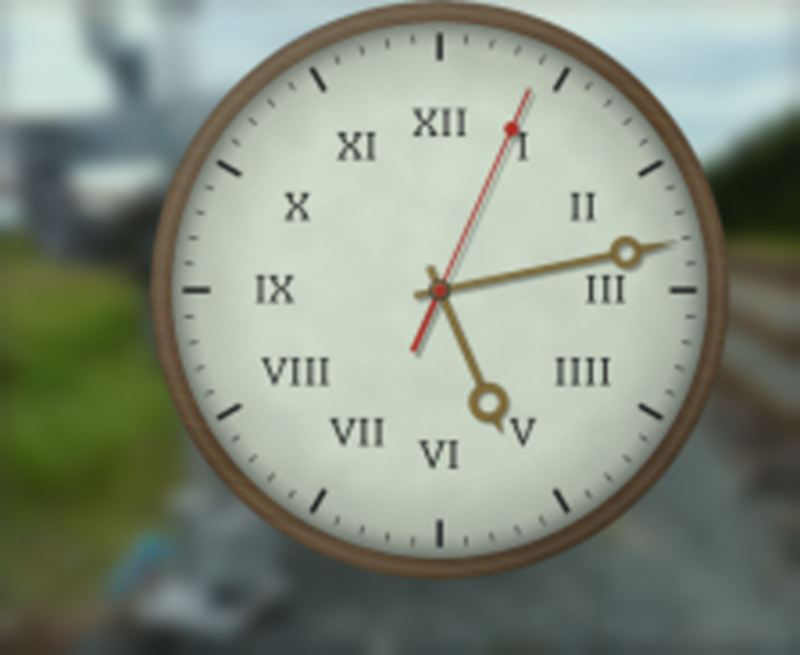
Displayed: 5h13m04s
